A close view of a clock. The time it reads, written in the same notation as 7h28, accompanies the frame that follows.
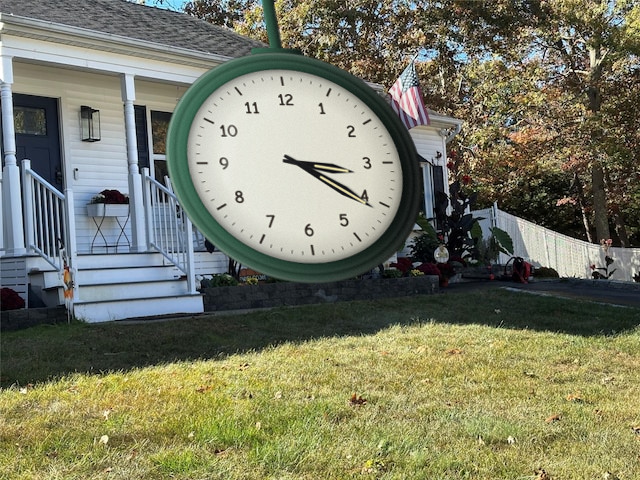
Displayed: 3h21
